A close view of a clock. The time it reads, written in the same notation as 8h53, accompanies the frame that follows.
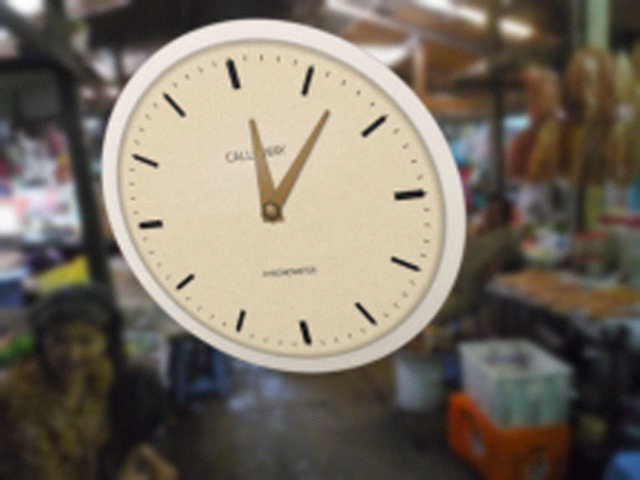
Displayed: 12h07
